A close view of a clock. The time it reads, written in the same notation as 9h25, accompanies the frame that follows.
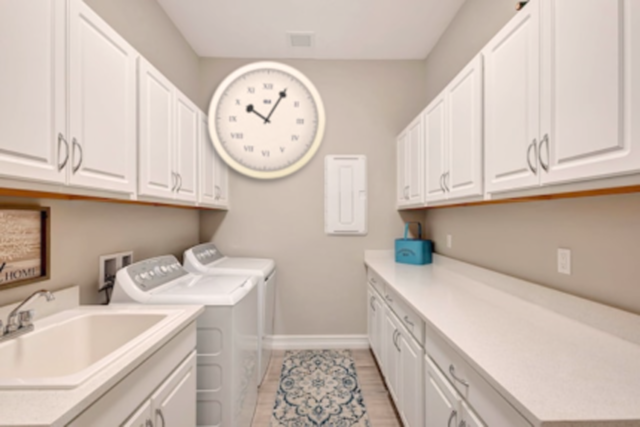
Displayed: 10h05
